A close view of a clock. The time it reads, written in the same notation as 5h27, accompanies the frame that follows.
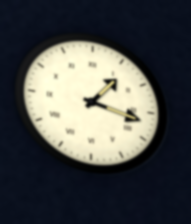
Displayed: 1h17
